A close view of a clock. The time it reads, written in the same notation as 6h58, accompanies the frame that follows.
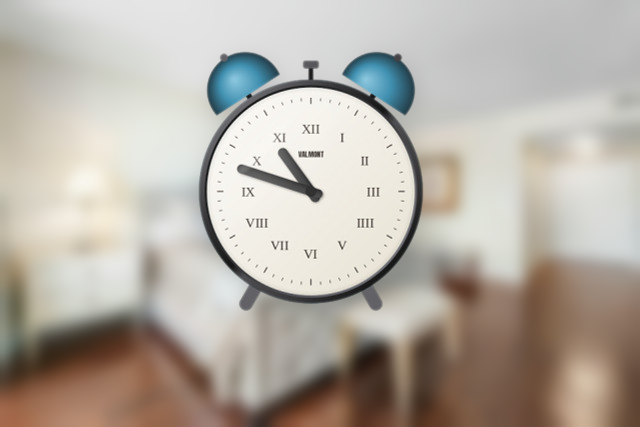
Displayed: 10h48
